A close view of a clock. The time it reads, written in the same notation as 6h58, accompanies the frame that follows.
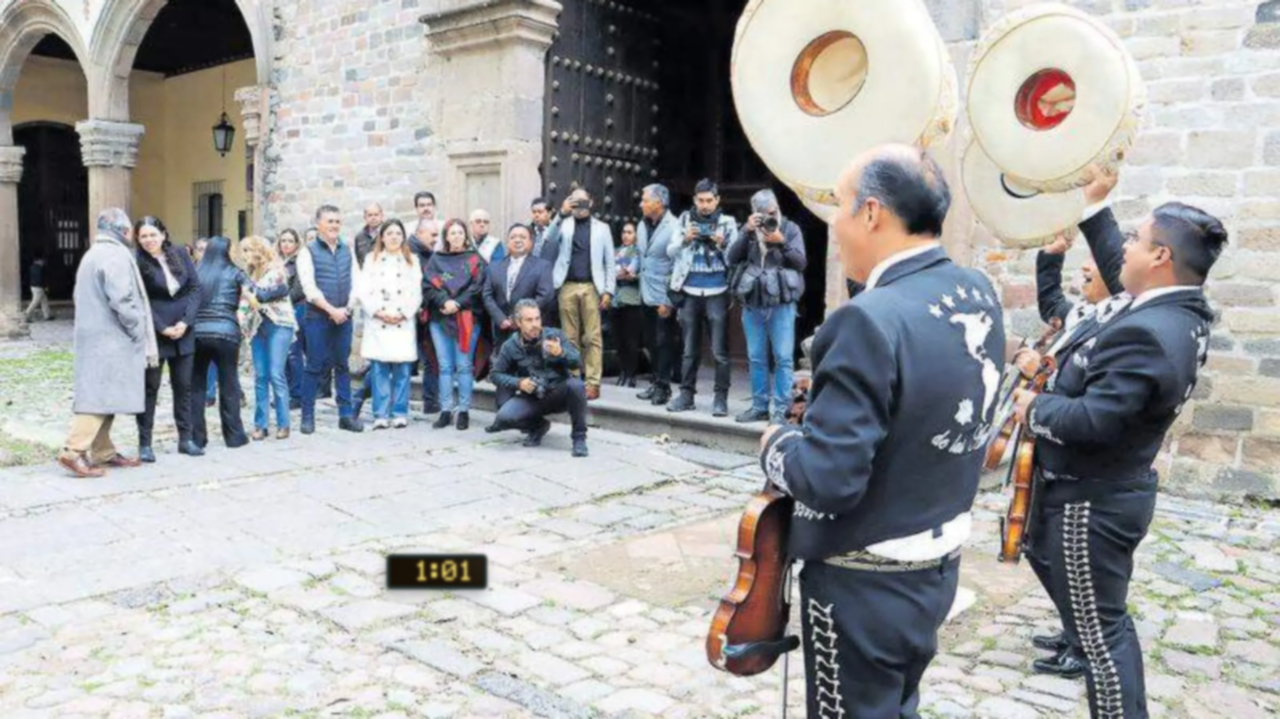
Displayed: 1h01
